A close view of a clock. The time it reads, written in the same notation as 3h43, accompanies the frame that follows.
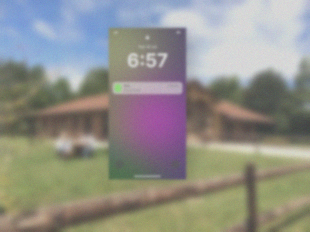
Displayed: 6h57
